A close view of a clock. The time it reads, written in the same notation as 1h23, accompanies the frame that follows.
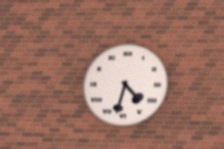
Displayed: 4h32
